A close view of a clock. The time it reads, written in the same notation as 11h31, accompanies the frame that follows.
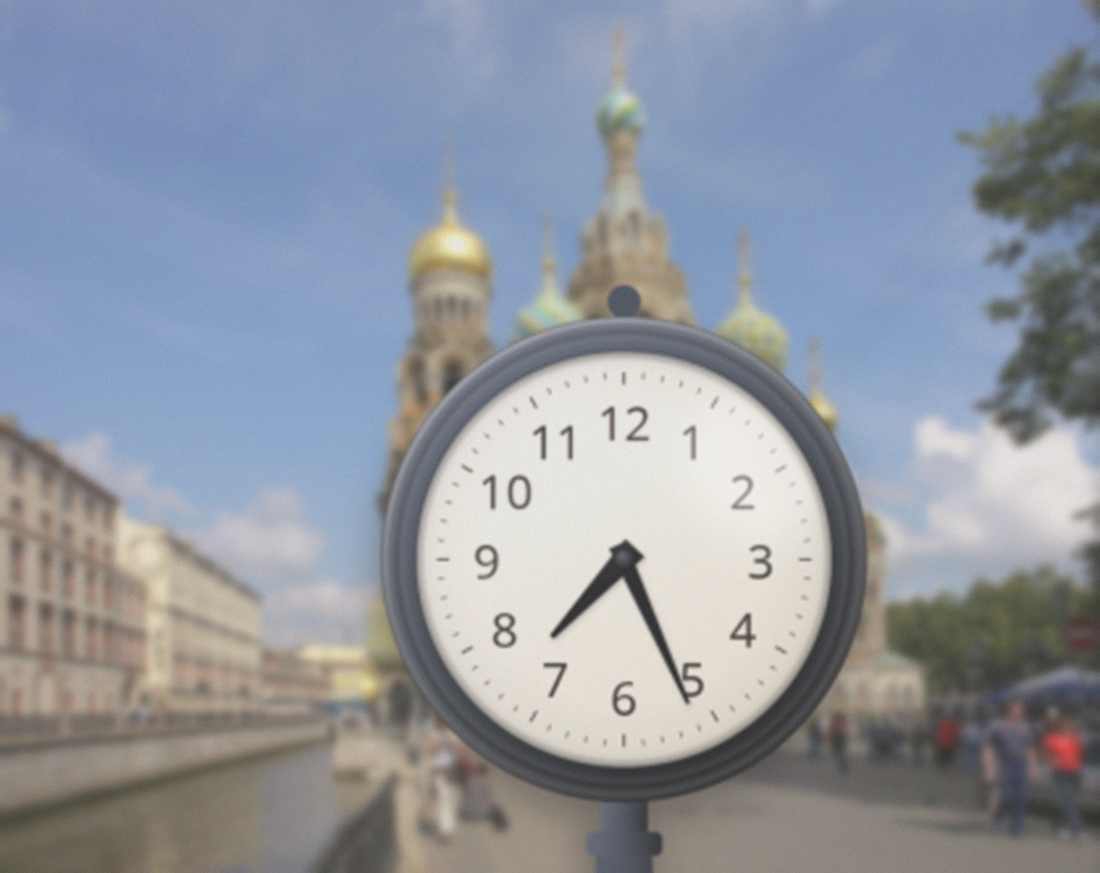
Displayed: 7h26
